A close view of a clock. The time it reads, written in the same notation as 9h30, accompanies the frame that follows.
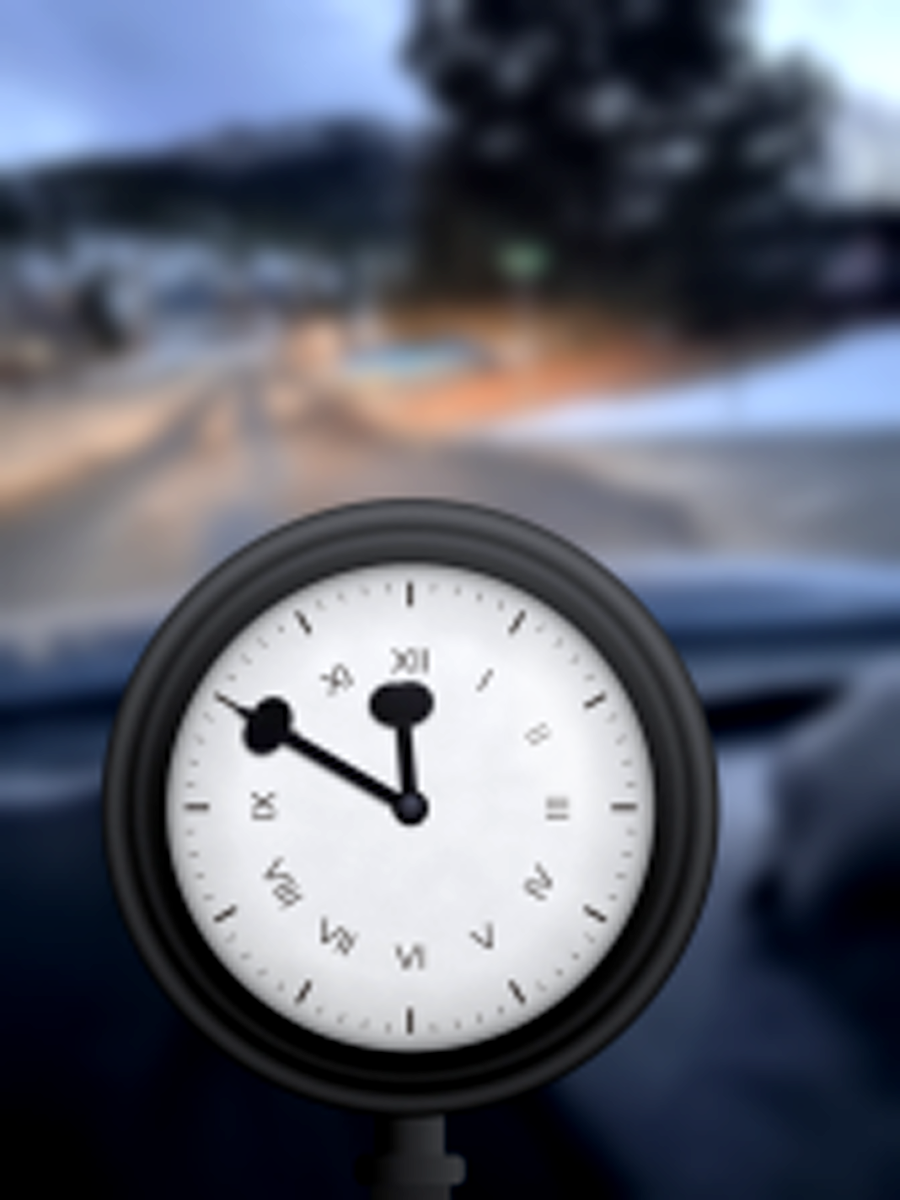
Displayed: 11h50
